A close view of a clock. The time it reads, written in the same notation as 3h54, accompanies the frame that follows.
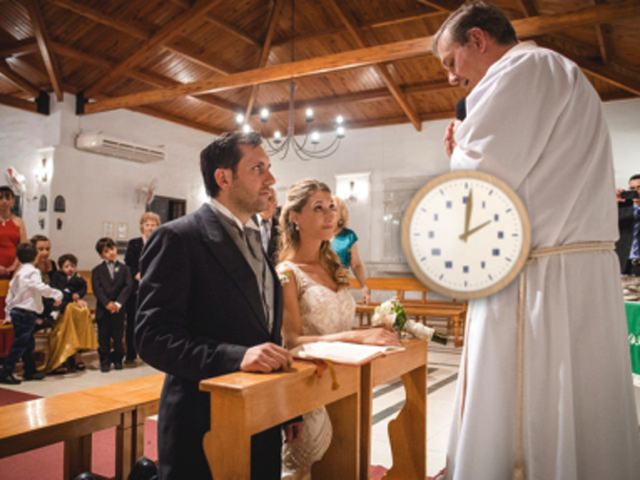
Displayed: 2h01
